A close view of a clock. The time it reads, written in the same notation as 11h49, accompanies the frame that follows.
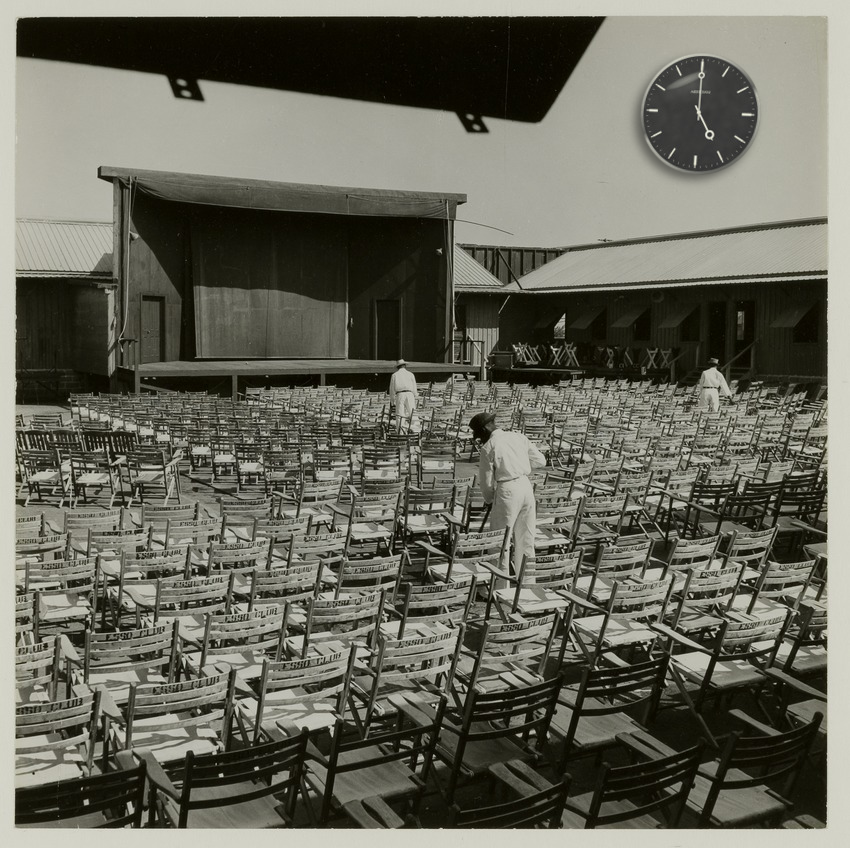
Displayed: 5h00
